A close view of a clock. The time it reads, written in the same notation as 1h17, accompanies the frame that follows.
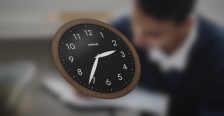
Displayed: 2h36
